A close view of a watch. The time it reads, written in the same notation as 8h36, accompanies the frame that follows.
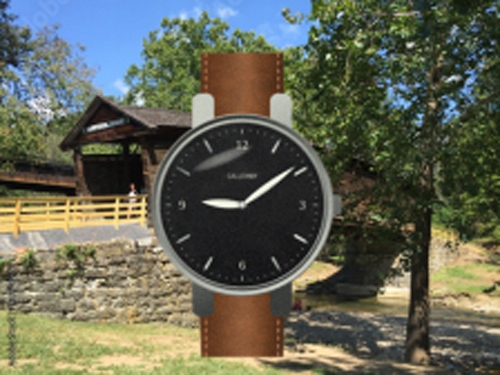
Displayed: 9h09
